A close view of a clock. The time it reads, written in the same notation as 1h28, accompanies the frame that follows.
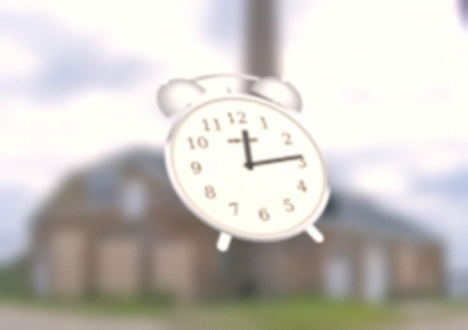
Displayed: 12h14
